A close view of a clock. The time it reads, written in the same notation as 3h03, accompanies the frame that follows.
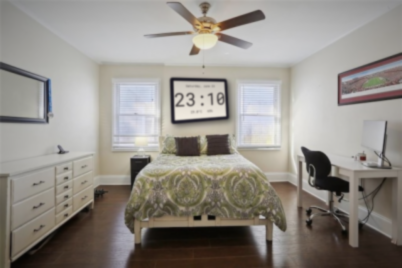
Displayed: 23h10
